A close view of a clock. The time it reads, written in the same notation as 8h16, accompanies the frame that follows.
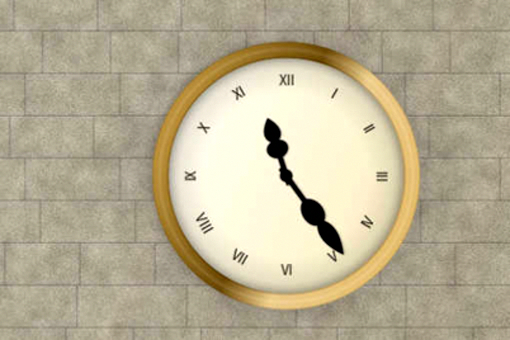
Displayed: 11h24
